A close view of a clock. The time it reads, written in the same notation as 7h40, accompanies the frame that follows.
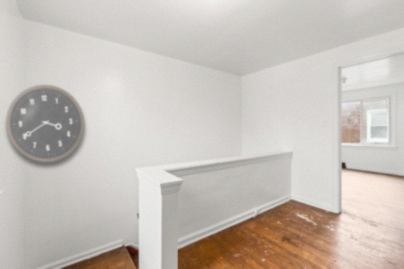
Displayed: 3h40
